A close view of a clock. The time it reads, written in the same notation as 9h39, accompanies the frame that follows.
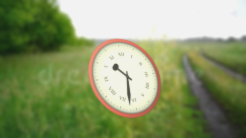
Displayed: 10h32
